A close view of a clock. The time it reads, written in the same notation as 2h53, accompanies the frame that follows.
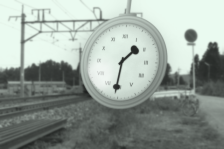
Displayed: 1h31
